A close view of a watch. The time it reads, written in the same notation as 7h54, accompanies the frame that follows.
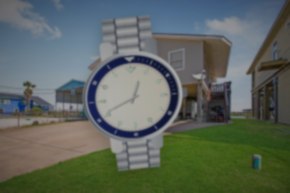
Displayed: 12h41
